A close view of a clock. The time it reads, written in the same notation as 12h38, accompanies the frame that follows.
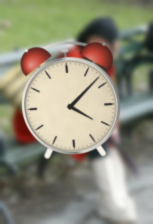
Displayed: 4h08
